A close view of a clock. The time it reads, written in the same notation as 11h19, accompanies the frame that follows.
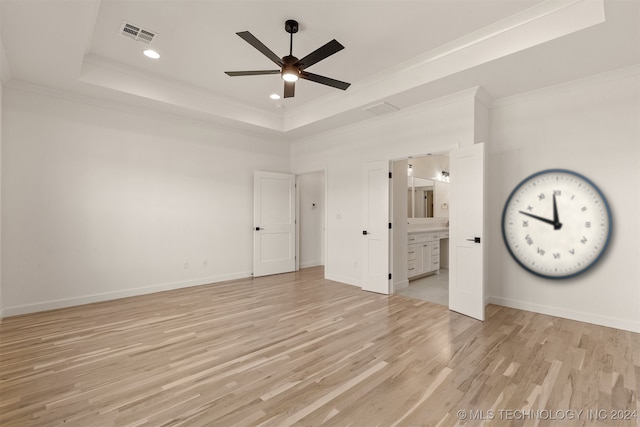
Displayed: 11h48
